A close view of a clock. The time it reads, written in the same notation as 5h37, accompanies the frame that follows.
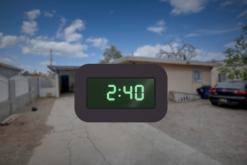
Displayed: 2h40
